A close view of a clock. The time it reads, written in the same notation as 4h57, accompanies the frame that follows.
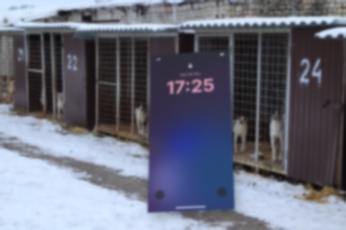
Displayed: 17h25
